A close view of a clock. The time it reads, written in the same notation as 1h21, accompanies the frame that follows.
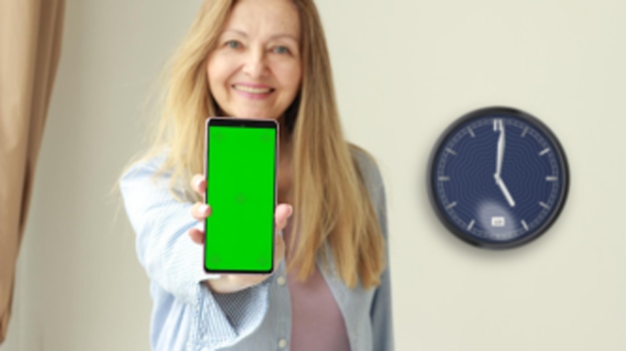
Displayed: 5h01
